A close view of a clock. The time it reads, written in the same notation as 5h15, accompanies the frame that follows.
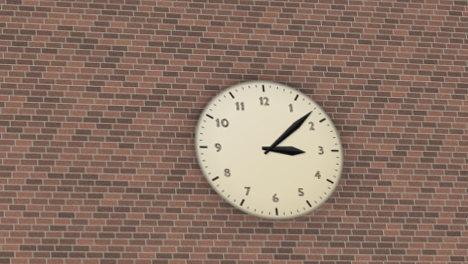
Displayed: 3h08
